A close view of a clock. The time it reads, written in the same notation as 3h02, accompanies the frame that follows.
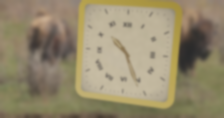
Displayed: 10h26
